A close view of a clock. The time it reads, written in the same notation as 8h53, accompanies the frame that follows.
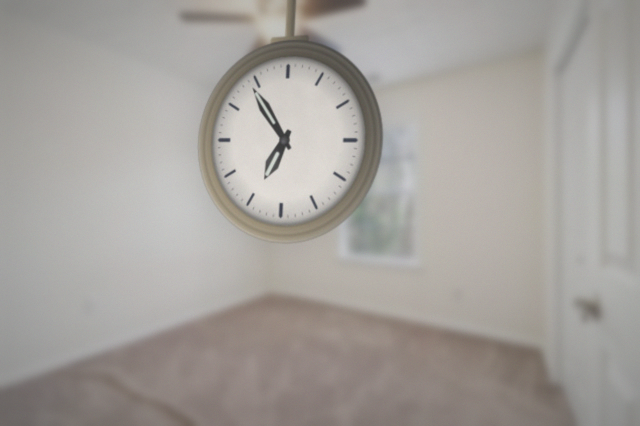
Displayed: 6h54
